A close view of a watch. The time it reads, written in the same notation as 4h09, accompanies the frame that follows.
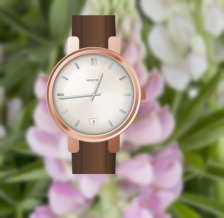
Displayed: 12h44
